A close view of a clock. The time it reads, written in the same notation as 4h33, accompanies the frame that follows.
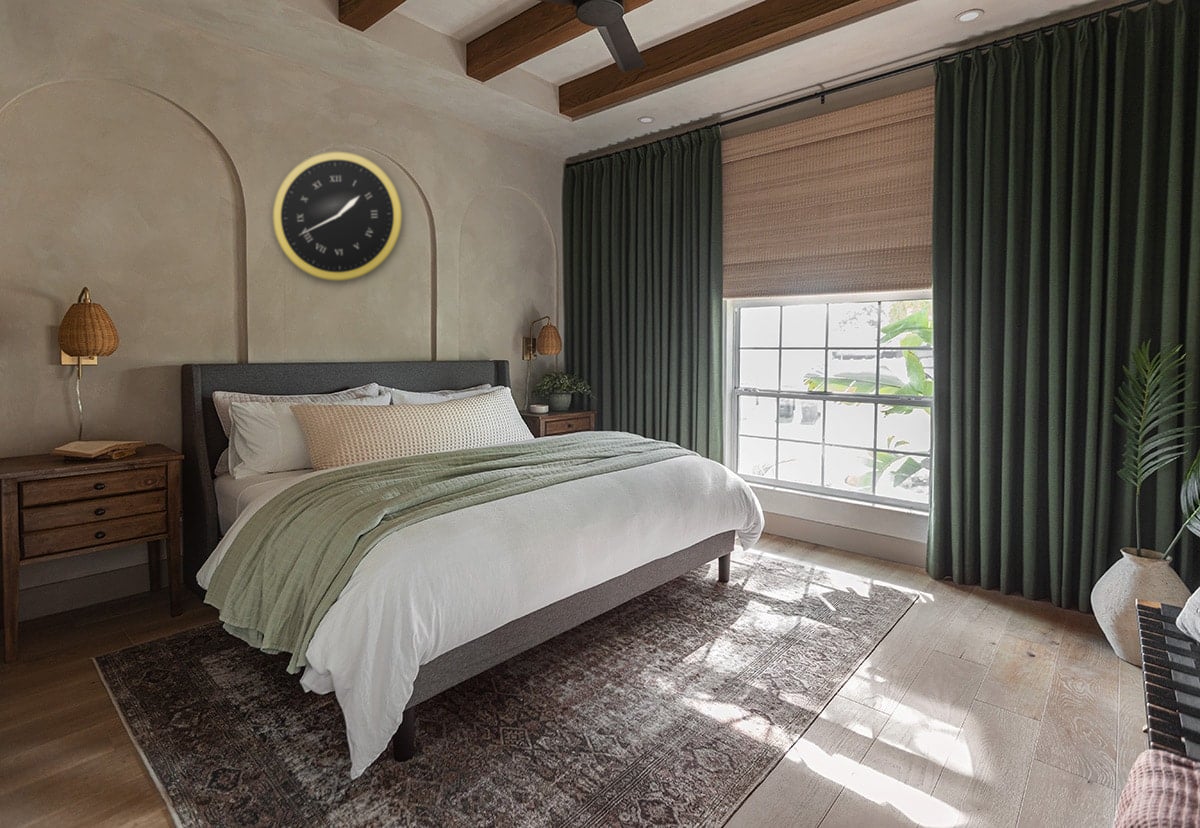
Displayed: 1h41
